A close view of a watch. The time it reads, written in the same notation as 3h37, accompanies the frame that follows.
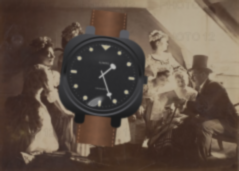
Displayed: 1h26
